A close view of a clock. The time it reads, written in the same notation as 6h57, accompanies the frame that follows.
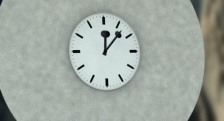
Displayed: 12h07
